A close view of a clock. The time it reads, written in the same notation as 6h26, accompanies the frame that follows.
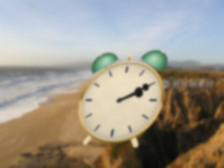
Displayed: 2h10
